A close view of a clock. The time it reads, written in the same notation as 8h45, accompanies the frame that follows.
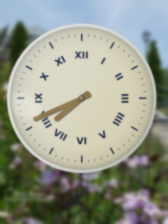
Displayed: 7h41
